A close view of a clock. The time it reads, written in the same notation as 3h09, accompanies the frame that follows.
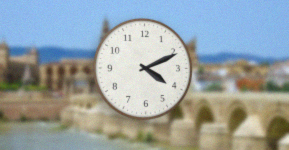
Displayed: 4h11
